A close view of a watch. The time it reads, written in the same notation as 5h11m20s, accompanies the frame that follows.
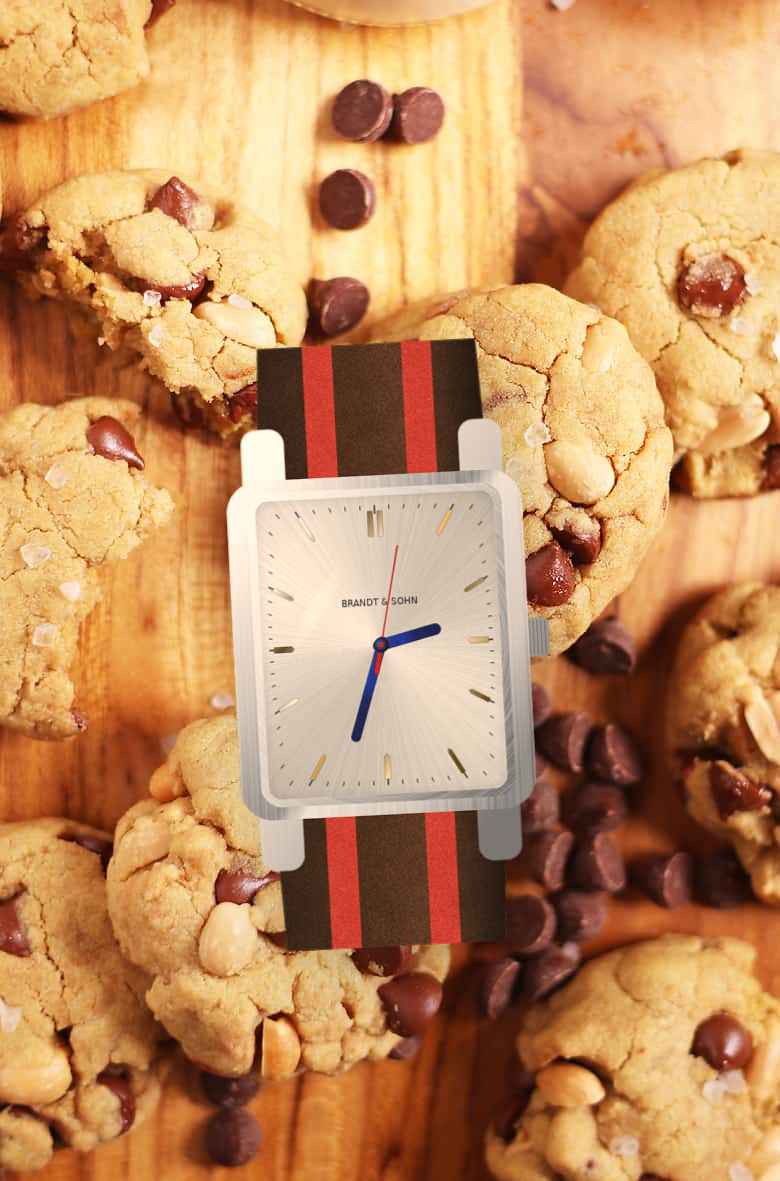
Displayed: 2h33m02s
